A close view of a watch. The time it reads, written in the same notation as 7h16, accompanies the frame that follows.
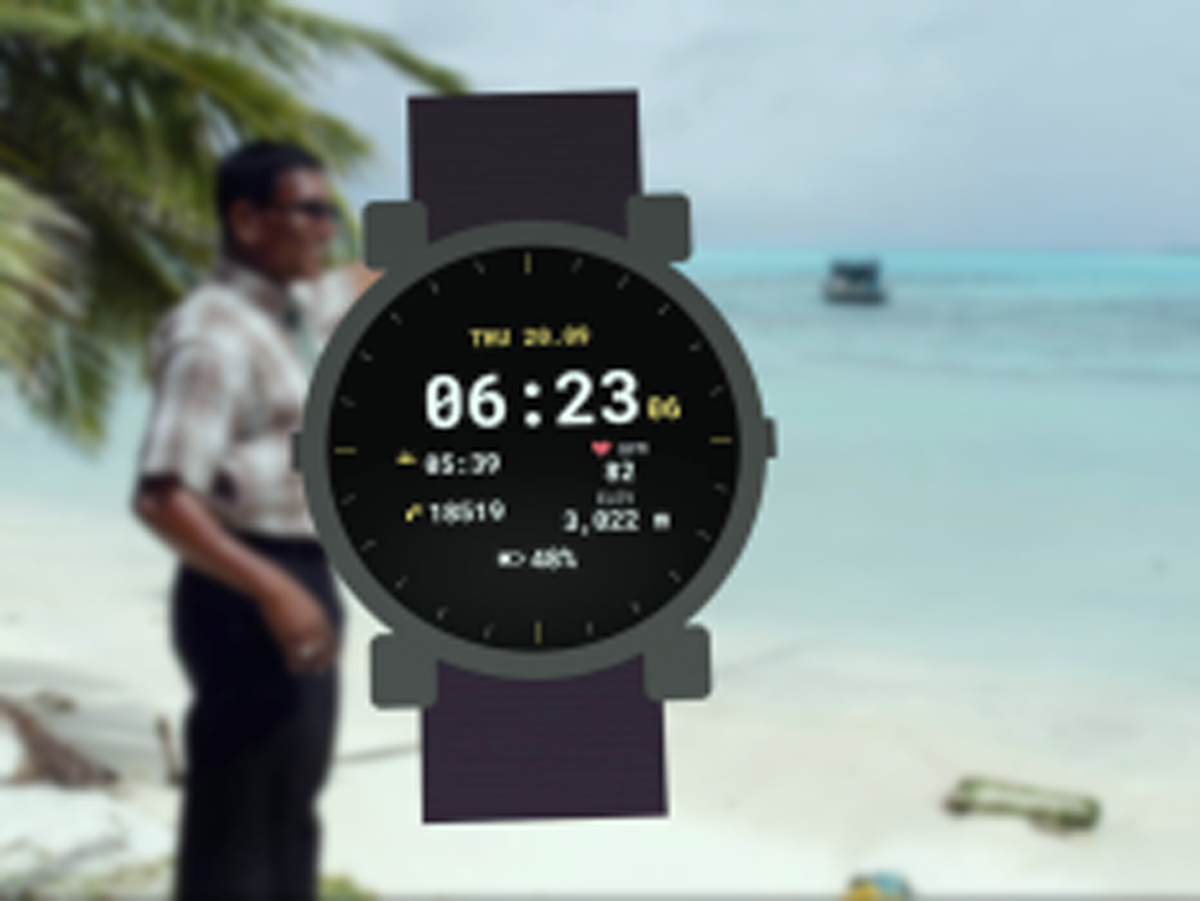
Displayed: 6h23
